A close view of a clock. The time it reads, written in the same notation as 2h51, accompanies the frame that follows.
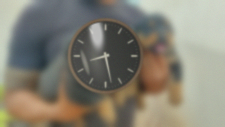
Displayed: 8h28
